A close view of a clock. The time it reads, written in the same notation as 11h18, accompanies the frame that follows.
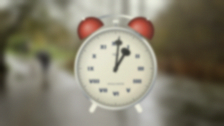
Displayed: 1h01
